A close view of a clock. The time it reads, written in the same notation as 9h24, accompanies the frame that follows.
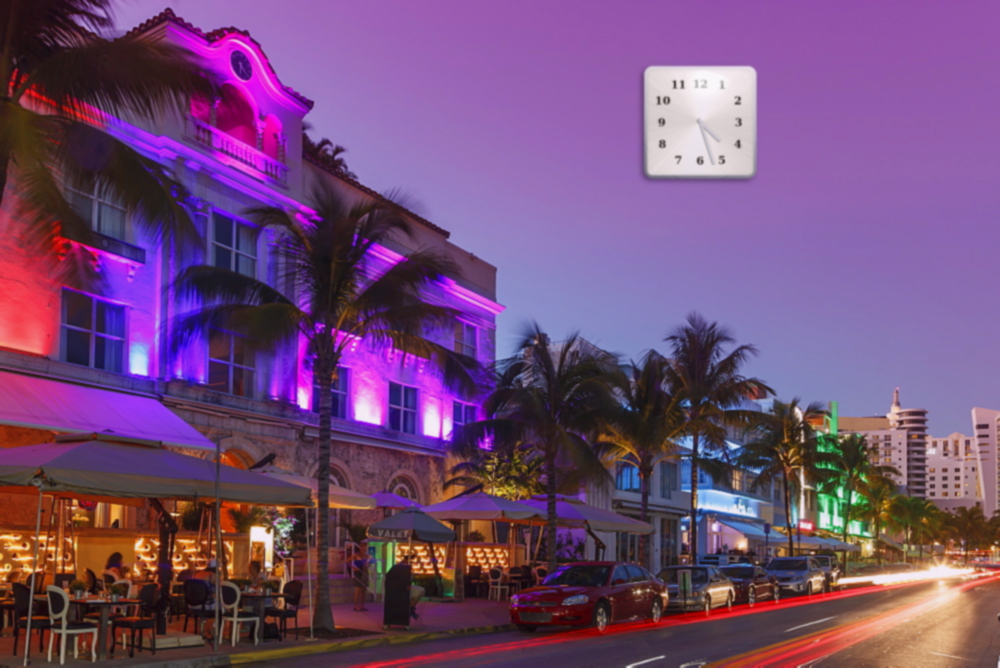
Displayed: 4h27
